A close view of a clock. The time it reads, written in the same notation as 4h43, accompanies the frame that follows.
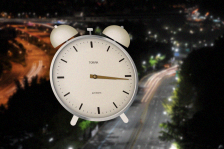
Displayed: 3h16
